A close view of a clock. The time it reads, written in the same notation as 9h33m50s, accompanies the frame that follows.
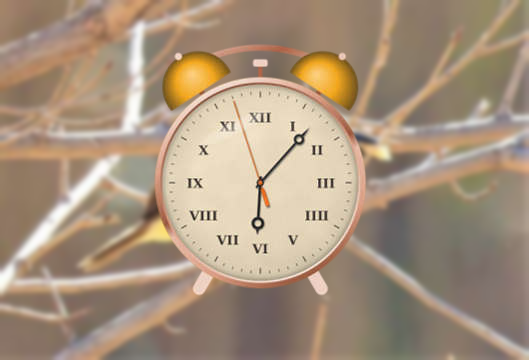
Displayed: 6h06m57s
